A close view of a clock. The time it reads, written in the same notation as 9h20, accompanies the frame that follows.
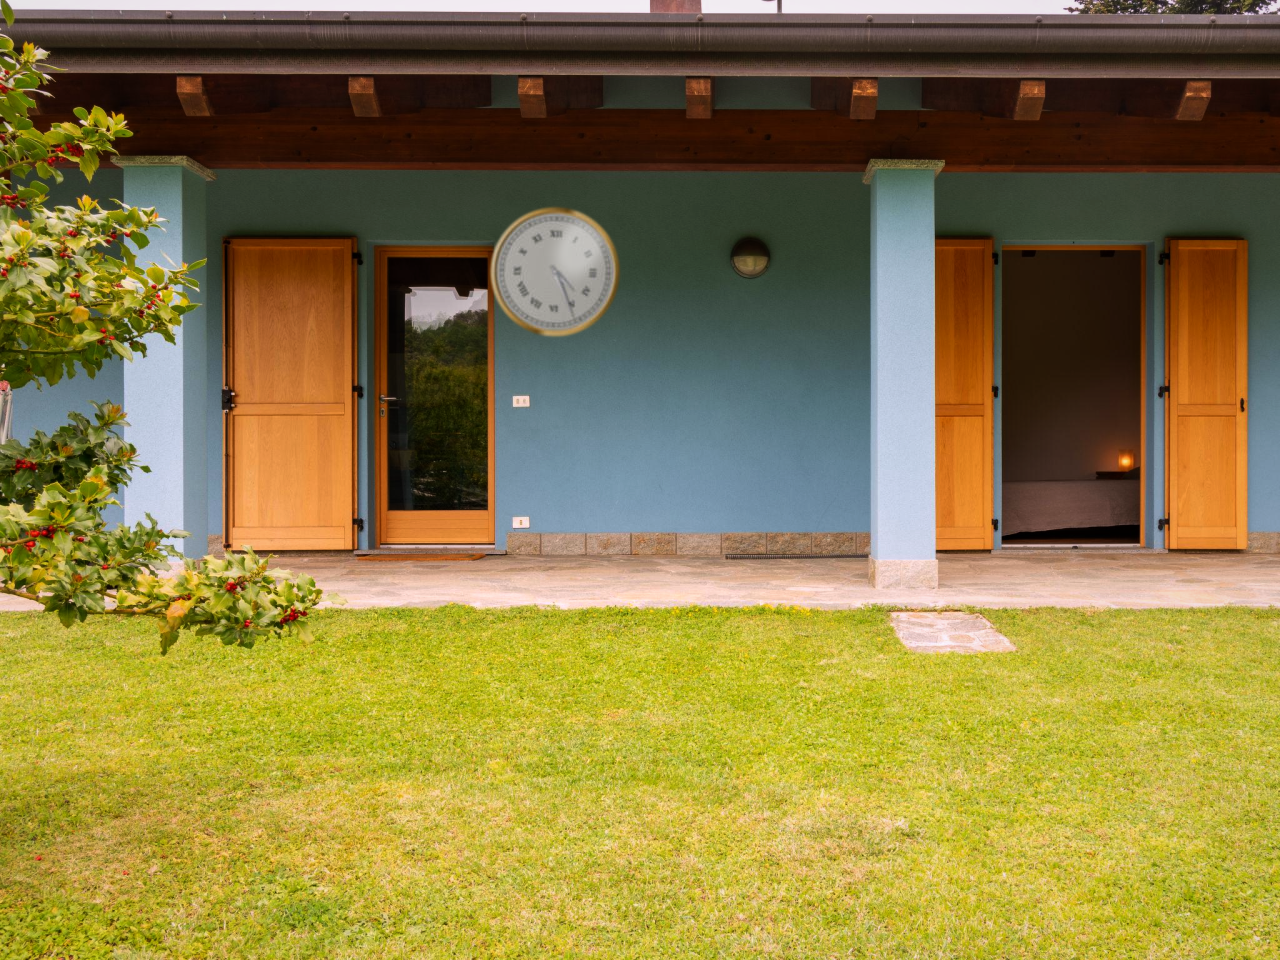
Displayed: 4h26
